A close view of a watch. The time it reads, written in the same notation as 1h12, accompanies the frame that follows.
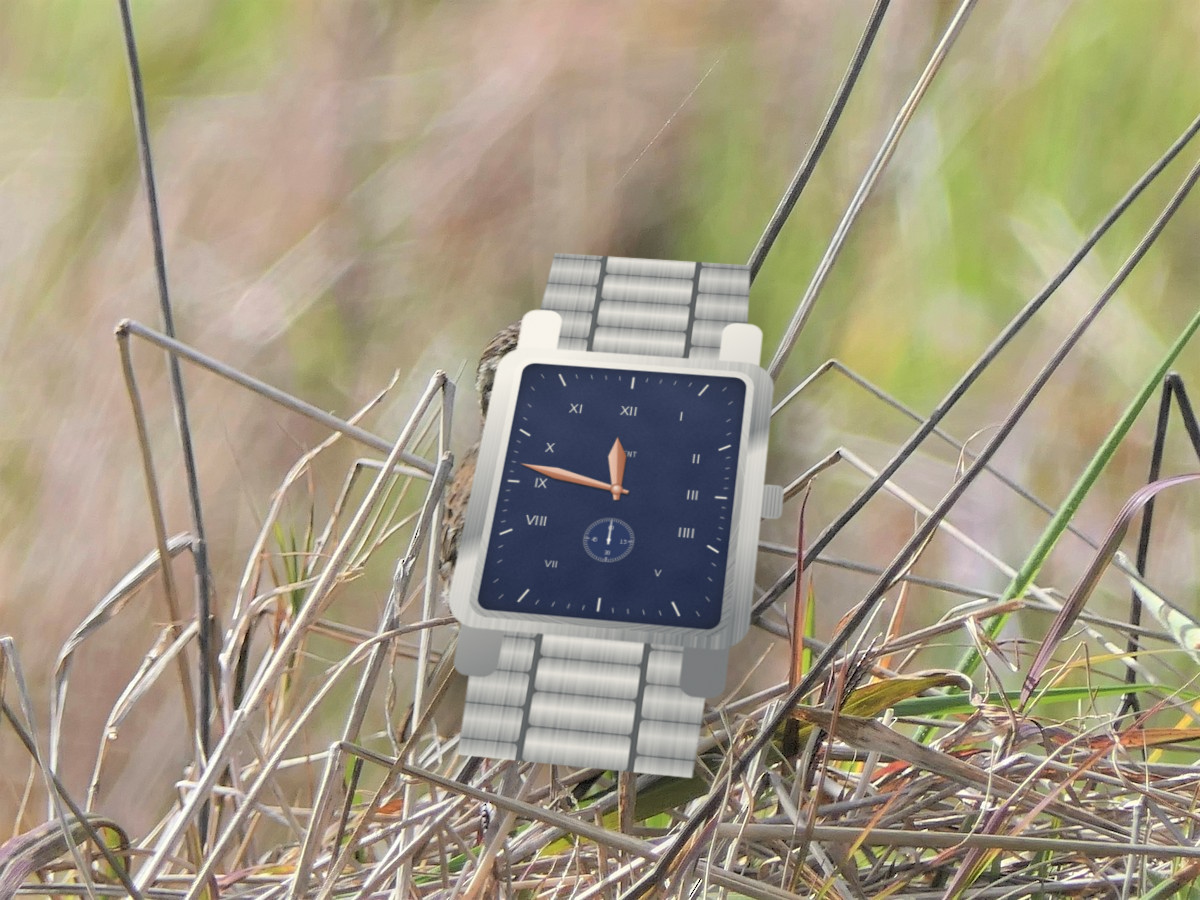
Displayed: 11h47
